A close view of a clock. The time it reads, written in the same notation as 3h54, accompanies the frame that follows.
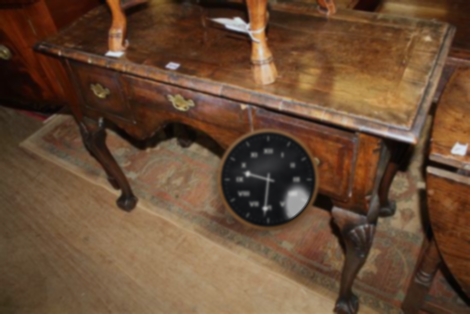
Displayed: 9h31
